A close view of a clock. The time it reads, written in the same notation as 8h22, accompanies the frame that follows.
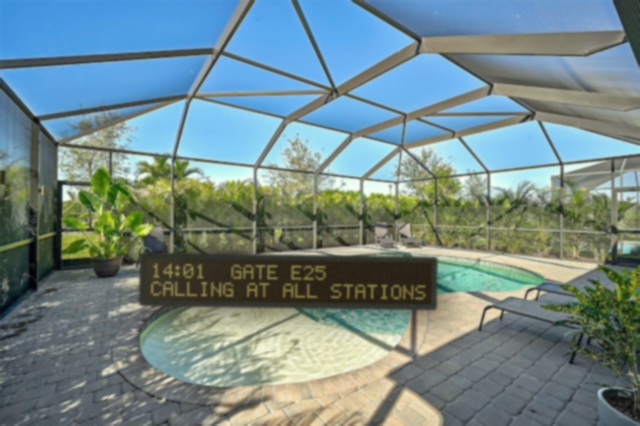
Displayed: 14h01
